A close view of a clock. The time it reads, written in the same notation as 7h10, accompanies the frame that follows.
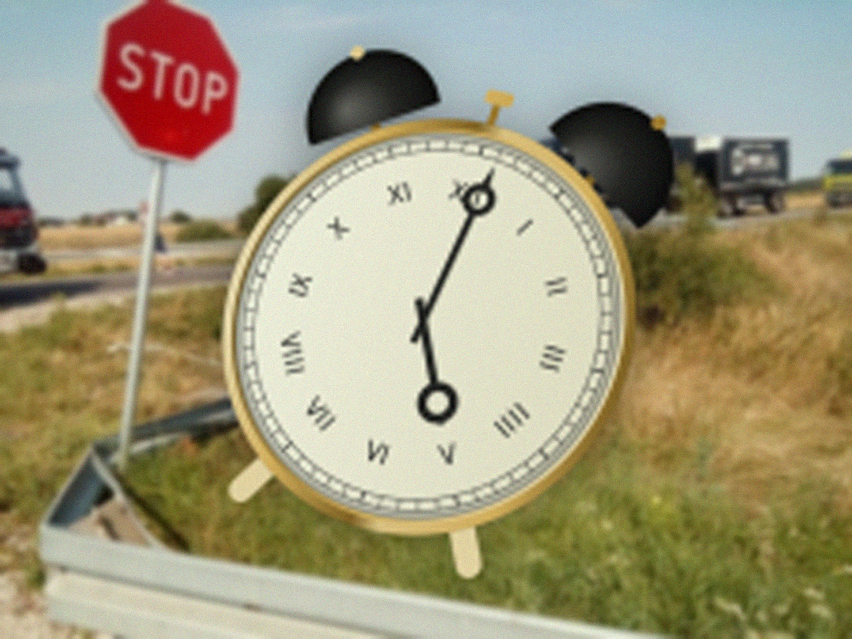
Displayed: 5h01
